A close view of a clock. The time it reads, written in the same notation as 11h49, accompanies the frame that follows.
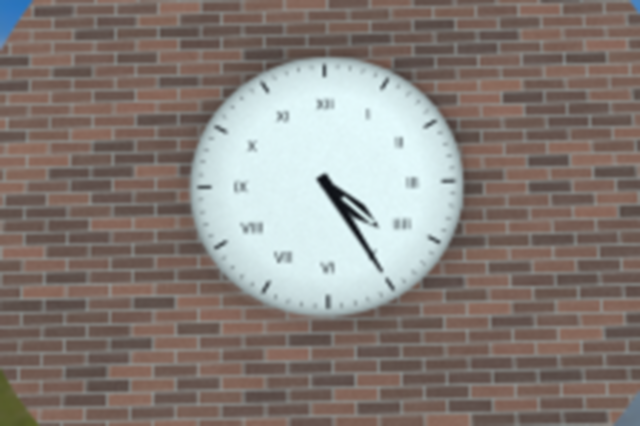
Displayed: 4h25
